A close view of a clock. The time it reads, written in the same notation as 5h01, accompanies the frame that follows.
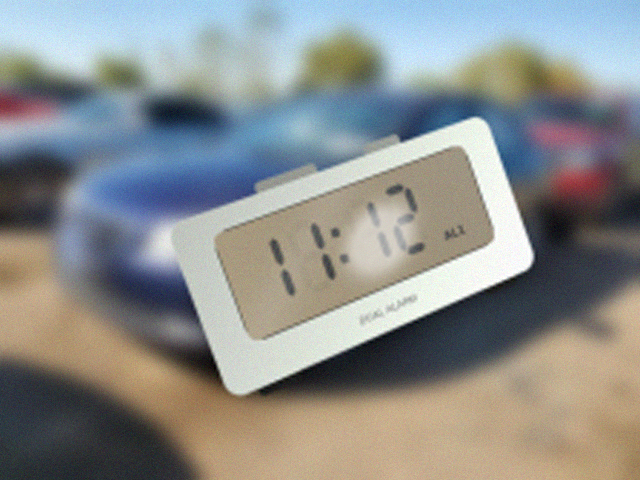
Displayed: 11h12
